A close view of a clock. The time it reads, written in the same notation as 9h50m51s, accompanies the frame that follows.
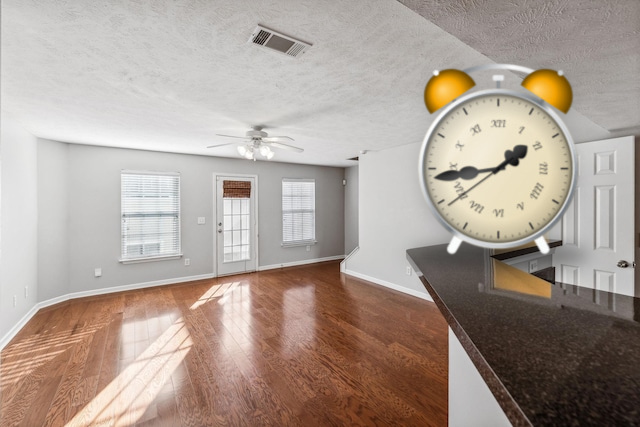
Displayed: 1h43m39s
